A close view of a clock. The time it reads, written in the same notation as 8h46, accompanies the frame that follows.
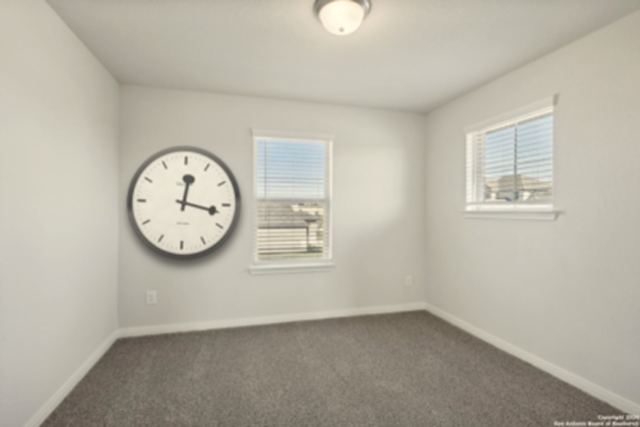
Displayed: 12h17
